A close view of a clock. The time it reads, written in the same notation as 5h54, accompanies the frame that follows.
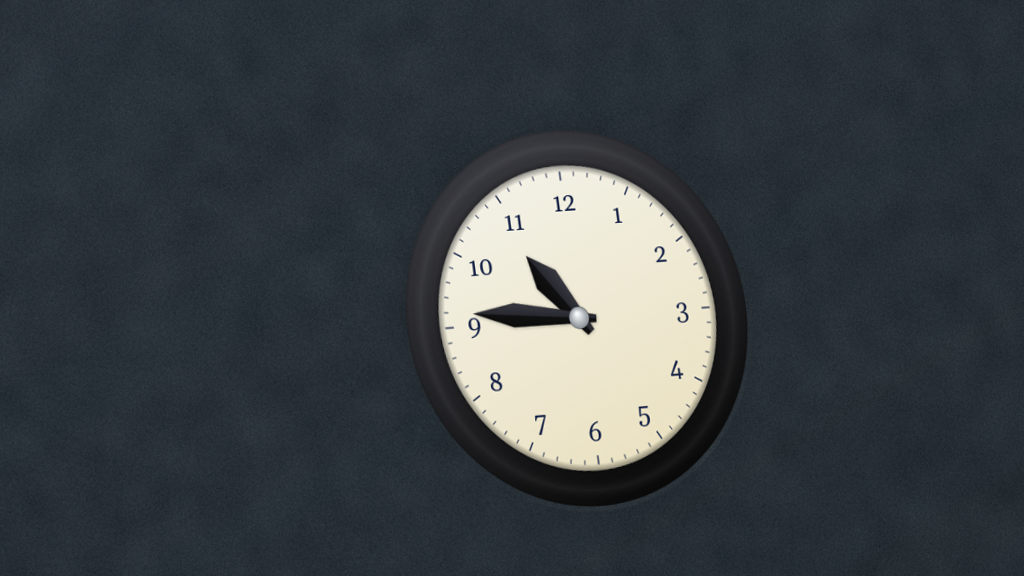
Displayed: 10h46
